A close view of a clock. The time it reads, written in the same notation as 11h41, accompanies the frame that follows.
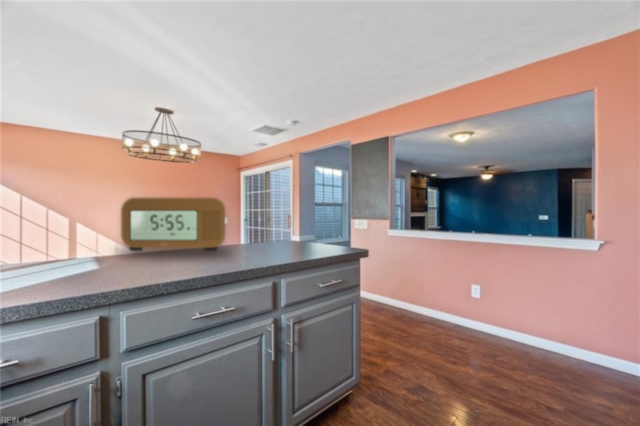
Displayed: 5h55
